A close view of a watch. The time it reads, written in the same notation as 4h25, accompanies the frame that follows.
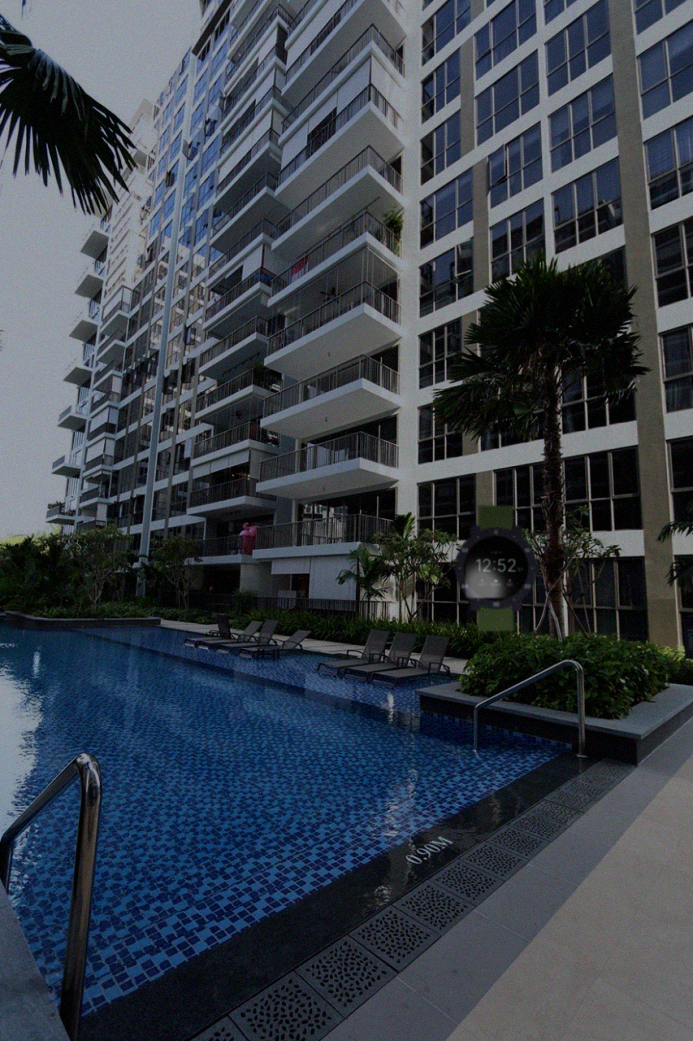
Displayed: 12h52
